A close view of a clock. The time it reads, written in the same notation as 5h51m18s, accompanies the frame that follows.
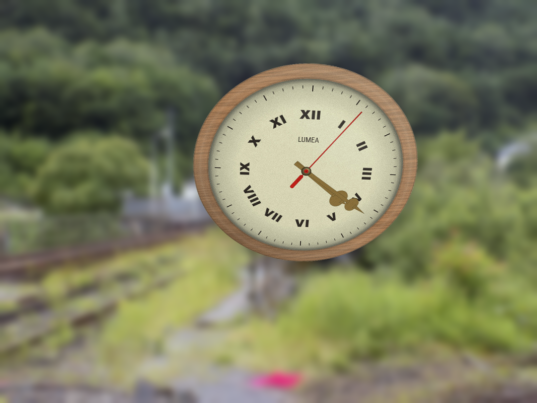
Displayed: 4h21m06s
